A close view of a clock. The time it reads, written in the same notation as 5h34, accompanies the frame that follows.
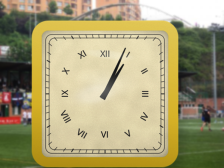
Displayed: 1h04
